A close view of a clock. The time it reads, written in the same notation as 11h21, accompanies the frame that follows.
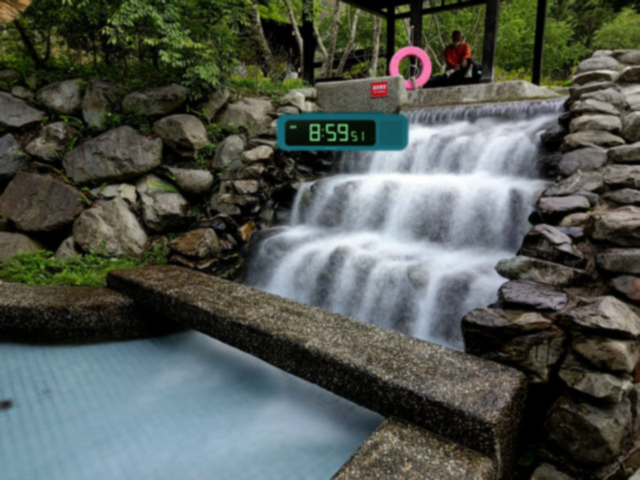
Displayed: 8h59
